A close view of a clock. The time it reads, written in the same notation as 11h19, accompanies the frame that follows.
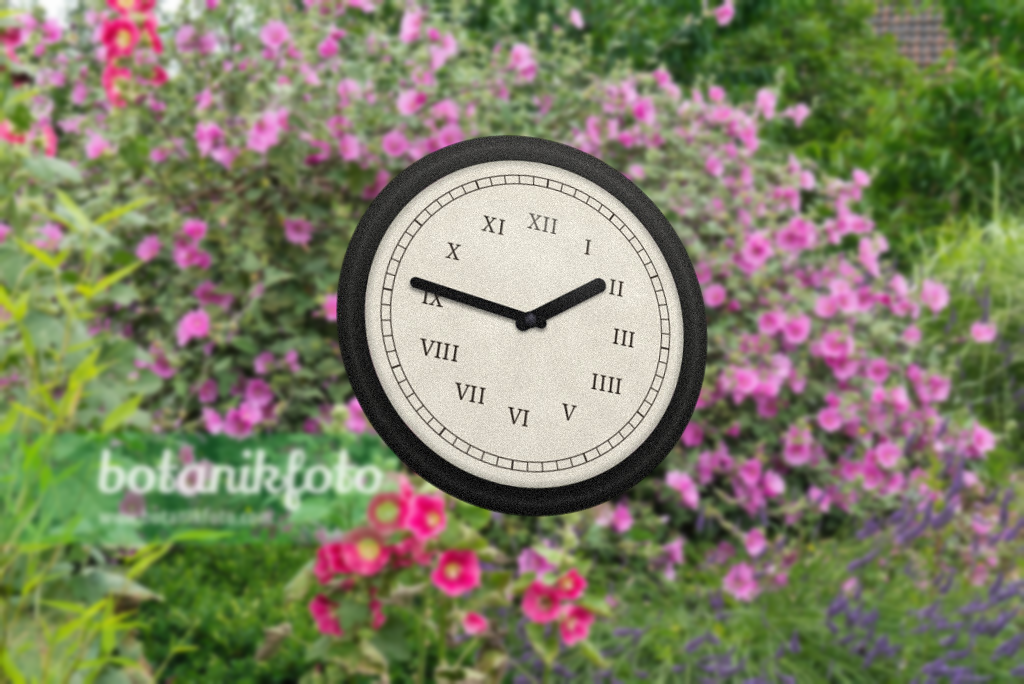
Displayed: 1h46
